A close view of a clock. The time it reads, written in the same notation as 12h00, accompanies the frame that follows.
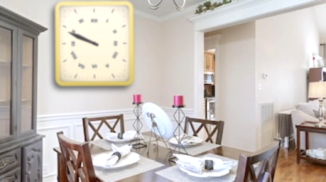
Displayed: 9h49
